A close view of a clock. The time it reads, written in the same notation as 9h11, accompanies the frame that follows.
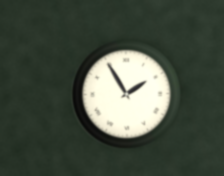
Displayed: 1h55
